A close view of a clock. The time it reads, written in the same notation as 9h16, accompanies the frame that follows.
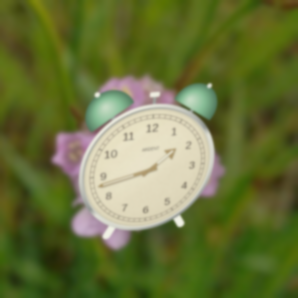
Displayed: 1h43
